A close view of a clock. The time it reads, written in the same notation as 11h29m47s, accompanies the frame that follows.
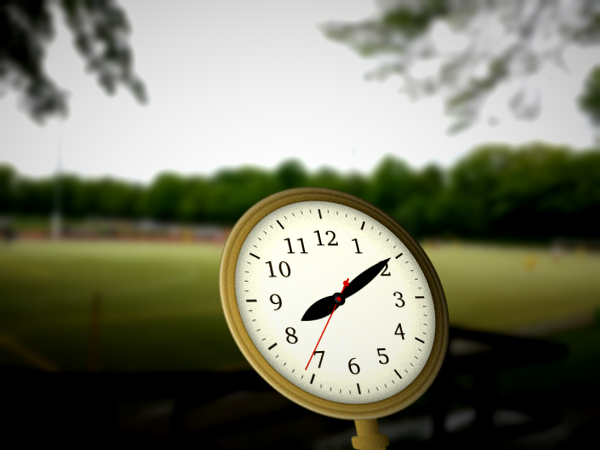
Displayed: 8h09m36s
